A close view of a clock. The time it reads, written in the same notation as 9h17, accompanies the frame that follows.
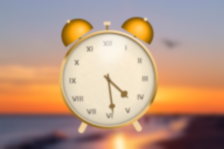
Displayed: 4h29
